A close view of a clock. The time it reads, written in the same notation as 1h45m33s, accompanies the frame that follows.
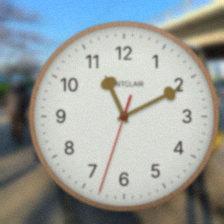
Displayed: 11h10m33s
